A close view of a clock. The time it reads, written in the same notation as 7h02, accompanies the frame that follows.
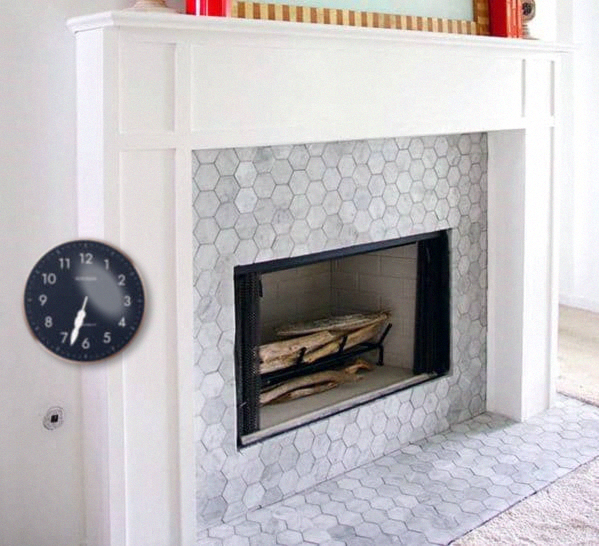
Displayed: 6h33
